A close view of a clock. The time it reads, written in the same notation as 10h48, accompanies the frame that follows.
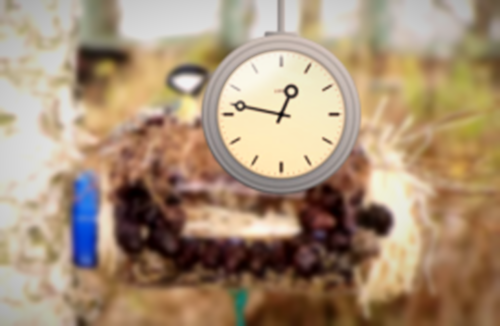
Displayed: 12h47
